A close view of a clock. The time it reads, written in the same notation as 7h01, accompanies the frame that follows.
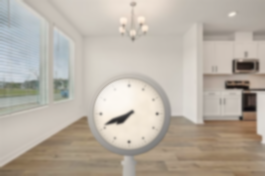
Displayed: 7h41
